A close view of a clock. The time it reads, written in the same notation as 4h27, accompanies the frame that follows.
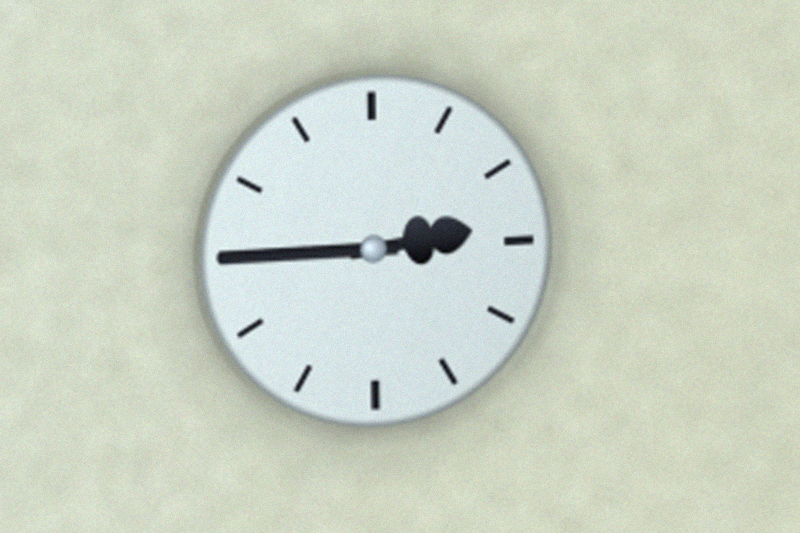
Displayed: 2h45
